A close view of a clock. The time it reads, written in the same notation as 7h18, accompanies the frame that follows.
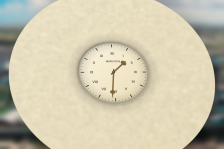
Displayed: 1h31
